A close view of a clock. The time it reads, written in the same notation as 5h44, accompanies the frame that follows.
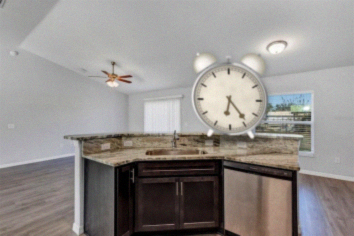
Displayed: 6h24
